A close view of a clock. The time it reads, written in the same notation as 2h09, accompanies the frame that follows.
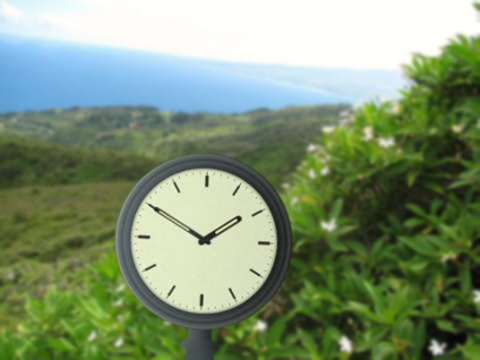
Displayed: 1h50
